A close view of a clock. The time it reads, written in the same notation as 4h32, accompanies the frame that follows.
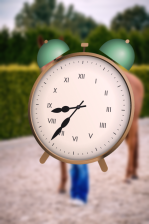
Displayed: 8h36
